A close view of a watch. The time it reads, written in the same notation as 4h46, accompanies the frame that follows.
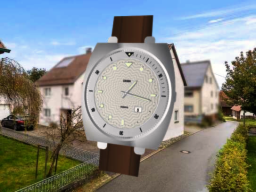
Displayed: 1h17
